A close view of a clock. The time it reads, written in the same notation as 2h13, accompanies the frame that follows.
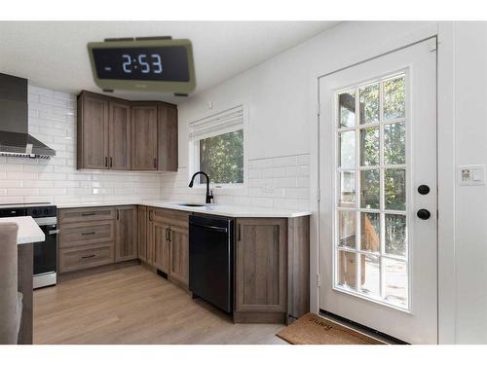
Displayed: 2h53
